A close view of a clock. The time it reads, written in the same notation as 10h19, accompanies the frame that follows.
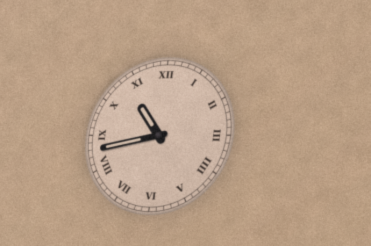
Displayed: 10h43
